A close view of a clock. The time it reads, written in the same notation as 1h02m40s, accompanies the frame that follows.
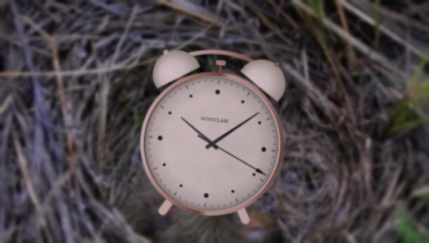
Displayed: 10h08m19s
